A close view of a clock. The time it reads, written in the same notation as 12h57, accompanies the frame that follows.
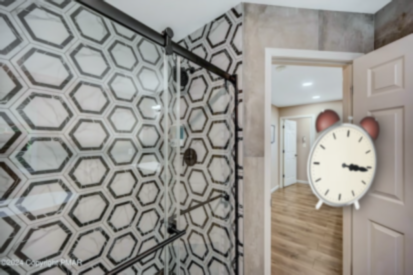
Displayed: 3h16
